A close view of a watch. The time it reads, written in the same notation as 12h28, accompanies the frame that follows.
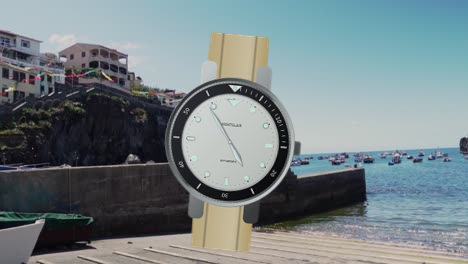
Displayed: 4h54
